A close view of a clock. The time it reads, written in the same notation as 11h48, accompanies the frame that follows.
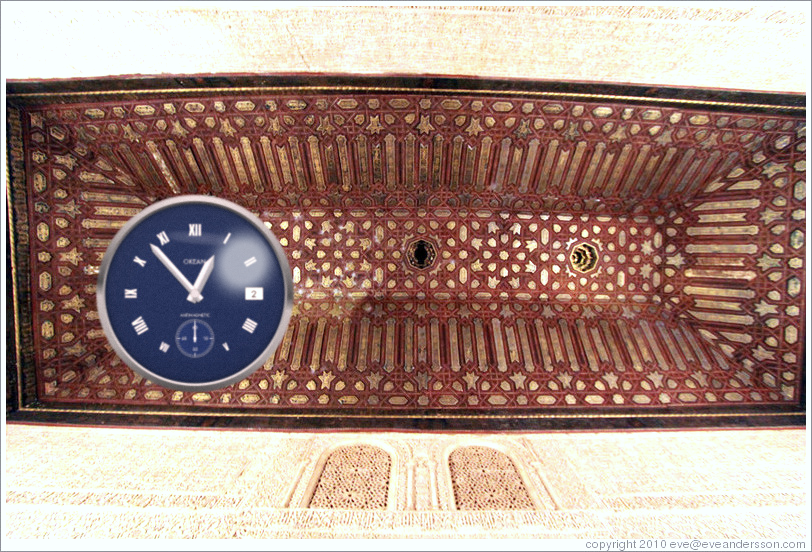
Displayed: 12h53
